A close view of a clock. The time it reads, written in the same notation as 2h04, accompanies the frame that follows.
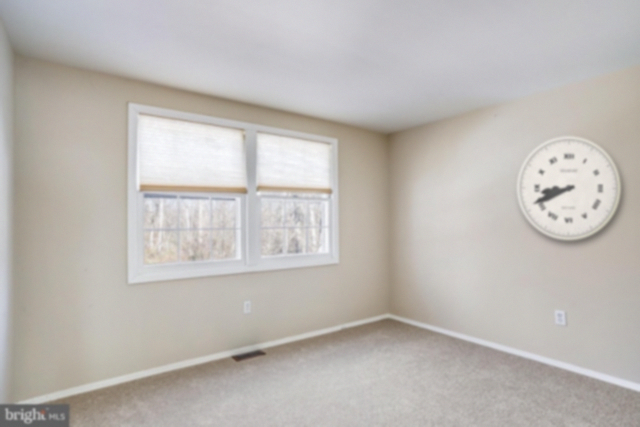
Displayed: 8h41
